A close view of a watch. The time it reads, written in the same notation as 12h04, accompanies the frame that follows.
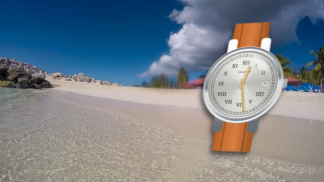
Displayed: 12h28
